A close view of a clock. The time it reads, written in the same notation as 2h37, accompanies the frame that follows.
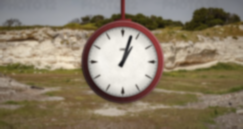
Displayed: 1h03
